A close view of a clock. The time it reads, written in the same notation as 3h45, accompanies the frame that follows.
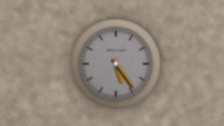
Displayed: 5h24
